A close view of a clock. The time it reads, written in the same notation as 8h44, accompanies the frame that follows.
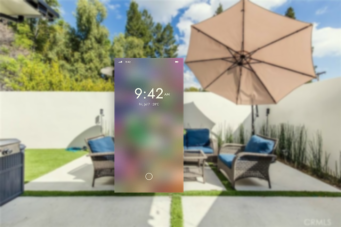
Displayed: 9h42
